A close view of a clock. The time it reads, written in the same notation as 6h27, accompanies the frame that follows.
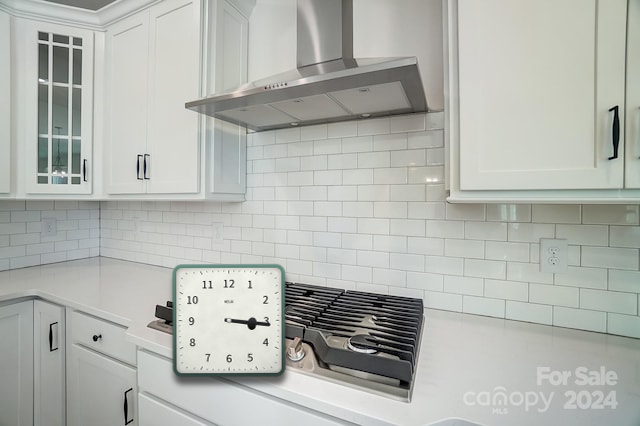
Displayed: 3h16
